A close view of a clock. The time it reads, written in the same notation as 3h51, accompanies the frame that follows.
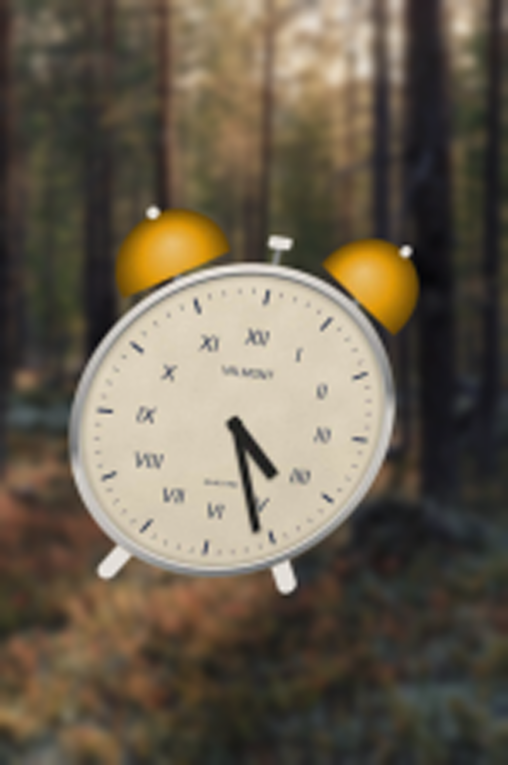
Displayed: 4h26
